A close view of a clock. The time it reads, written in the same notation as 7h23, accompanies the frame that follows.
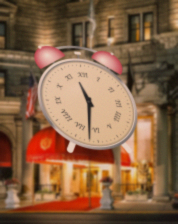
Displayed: 11h32
